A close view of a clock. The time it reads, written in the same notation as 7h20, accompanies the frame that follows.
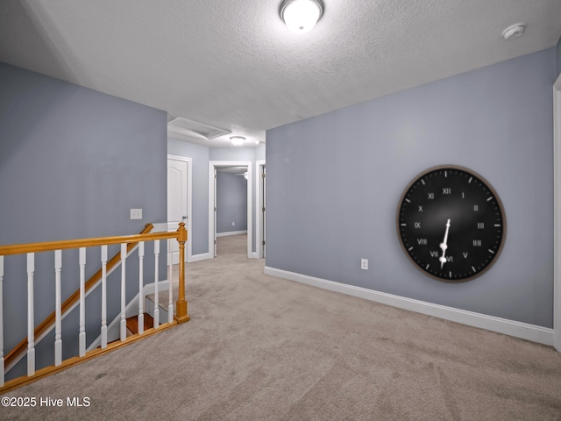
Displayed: 6h32
